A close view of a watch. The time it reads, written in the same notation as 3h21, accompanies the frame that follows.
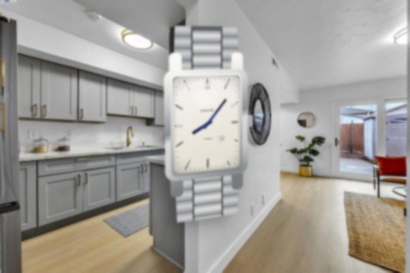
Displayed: 8h07
